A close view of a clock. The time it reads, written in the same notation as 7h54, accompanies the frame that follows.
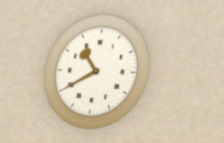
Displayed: 10h40
